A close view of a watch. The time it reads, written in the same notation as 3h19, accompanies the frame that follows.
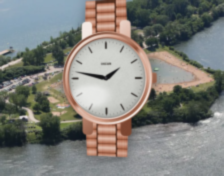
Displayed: 1h47
